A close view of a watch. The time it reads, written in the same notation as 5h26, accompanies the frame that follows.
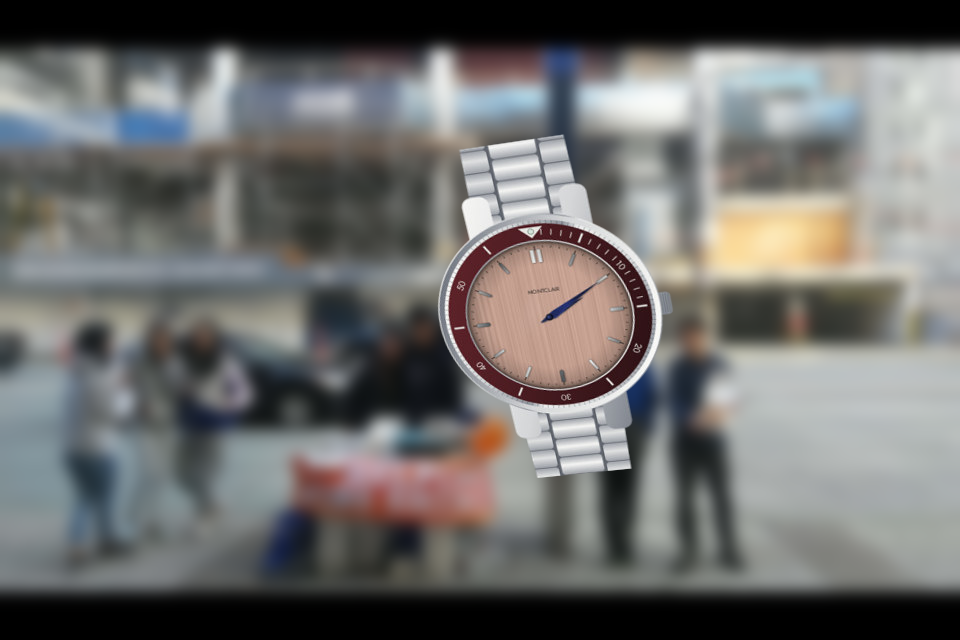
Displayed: 2h10
